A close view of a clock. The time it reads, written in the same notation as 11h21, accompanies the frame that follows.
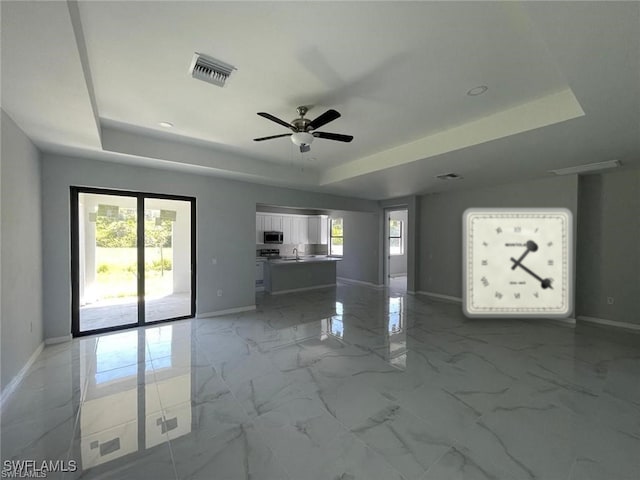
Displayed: 1h21
